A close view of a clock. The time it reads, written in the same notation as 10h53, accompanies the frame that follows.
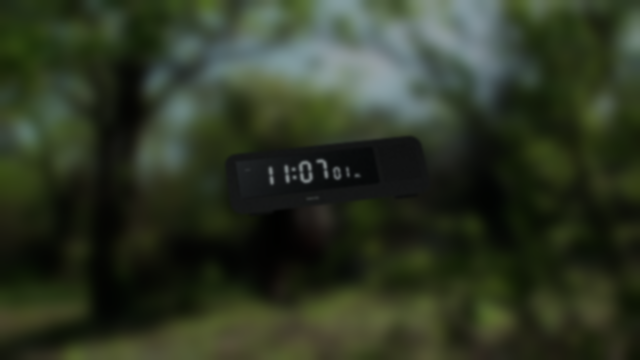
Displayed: 11h07
